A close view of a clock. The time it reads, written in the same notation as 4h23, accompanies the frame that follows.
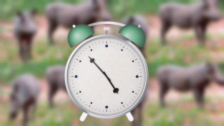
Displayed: 4h53
